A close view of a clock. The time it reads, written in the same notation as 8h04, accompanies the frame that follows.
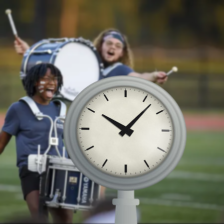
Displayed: 10h07
